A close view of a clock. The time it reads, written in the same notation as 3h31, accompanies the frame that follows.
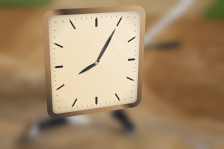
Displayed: 8h05
